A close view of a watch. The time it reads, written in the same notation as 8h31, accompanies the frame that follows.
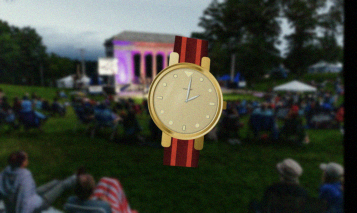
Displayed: 2h01
